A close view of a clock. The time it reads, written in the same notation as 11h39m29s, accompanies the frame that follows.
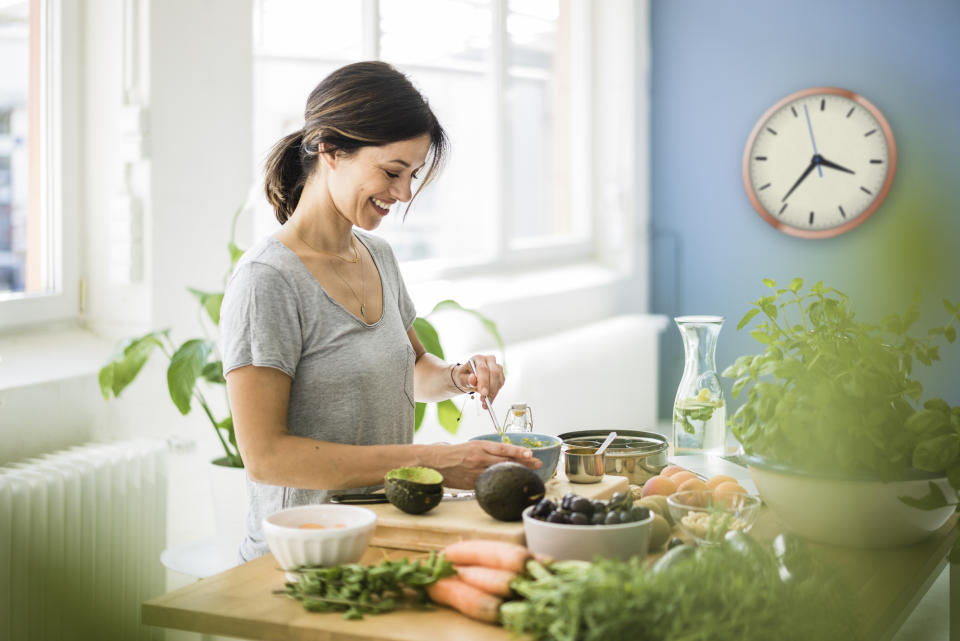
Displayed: 3h35m57s
